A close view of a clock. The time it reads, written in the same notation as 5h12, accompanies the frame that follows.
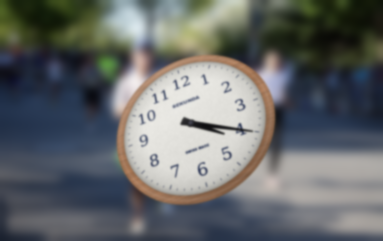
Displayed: 4h20
